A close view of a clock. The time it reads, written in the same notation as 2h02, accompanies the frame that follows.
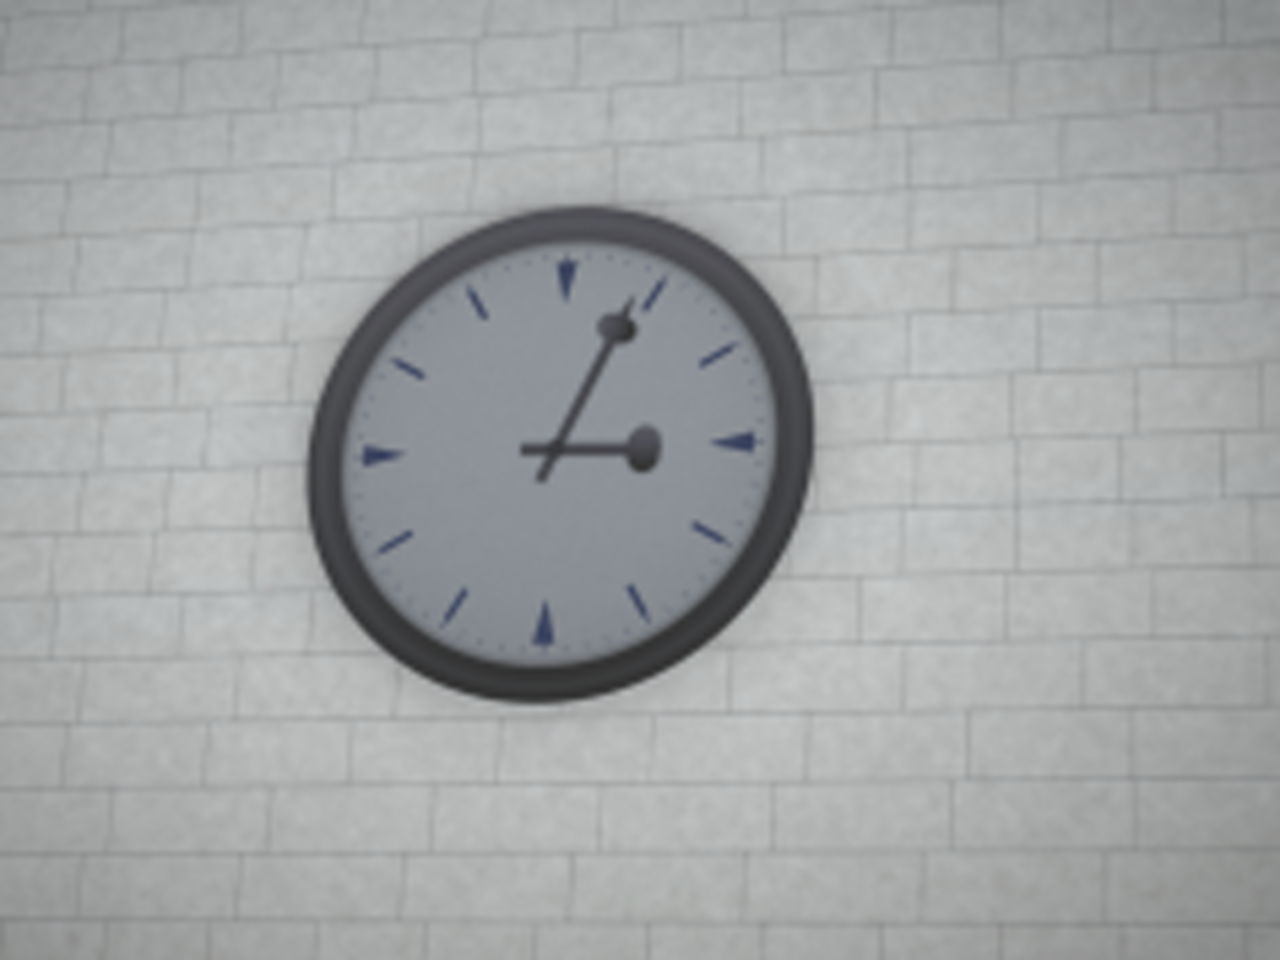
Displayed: 3h04
